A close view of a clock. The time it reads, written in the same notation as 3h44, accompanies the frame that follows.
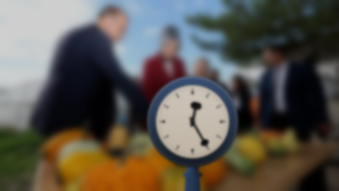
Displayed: 12h25
